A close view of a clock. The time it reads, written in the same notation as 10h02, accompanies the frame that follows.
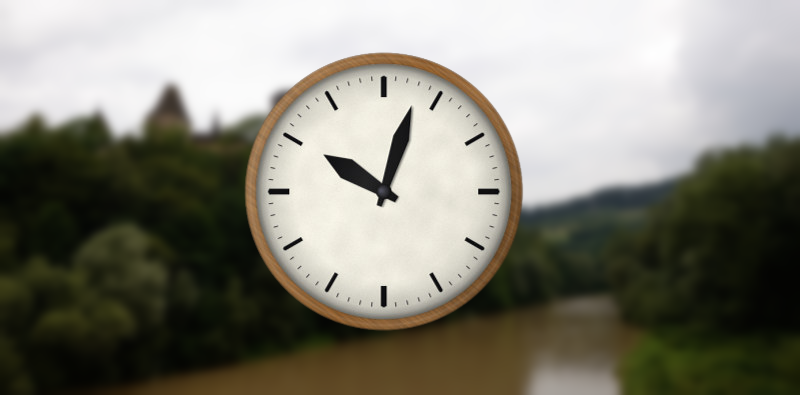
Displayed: 10h03
